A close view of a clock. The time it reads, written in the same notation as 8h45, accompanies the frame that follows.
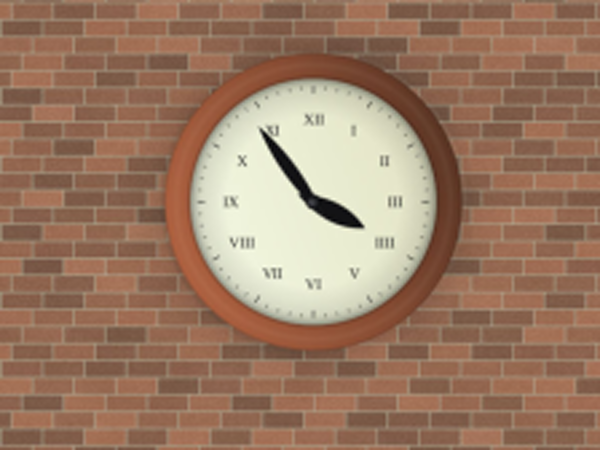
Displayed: 3h54
